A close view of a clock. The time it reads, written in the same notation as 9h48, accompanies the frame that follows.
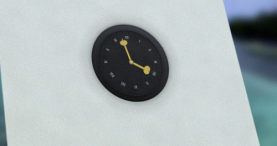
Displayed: 3h58
